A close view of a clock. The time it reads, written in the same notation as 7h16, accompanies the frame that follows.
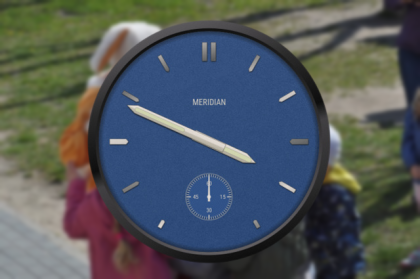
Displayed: 3h49
